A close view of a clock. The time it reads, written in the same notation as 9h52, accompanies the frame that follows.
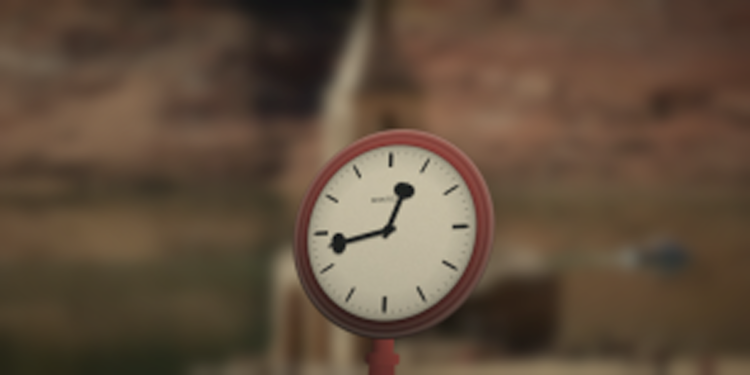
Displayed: 12h43
